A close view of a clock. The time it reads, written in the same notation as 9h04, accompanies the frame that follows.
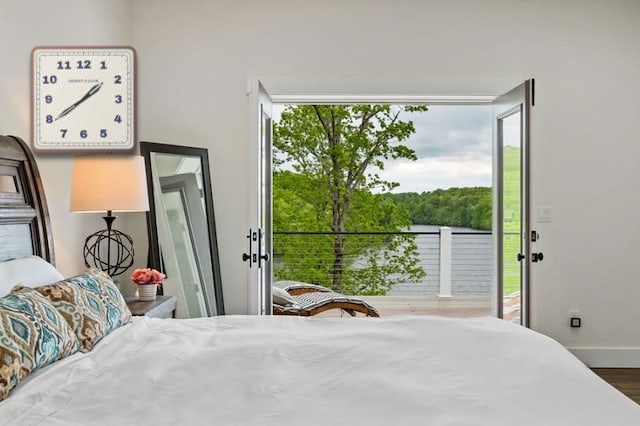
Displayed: 1h39
